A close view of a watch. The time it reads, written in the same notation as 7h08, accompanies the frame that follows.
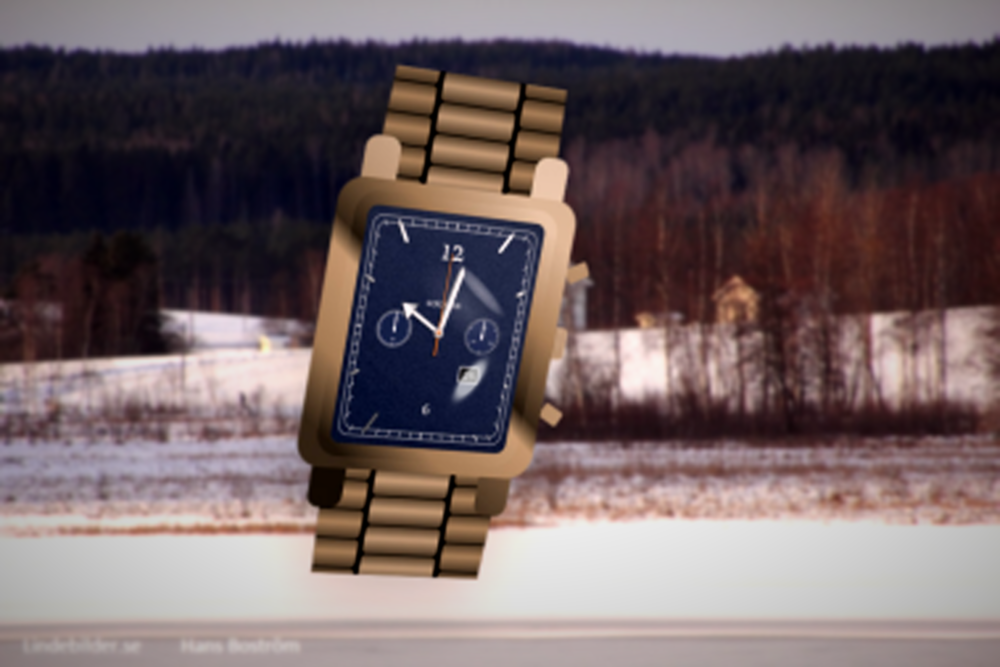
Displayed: 10h02
